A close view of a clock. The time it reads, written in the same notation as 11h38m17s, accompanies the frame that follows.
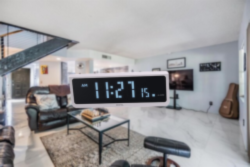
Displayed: 11h27m15s
